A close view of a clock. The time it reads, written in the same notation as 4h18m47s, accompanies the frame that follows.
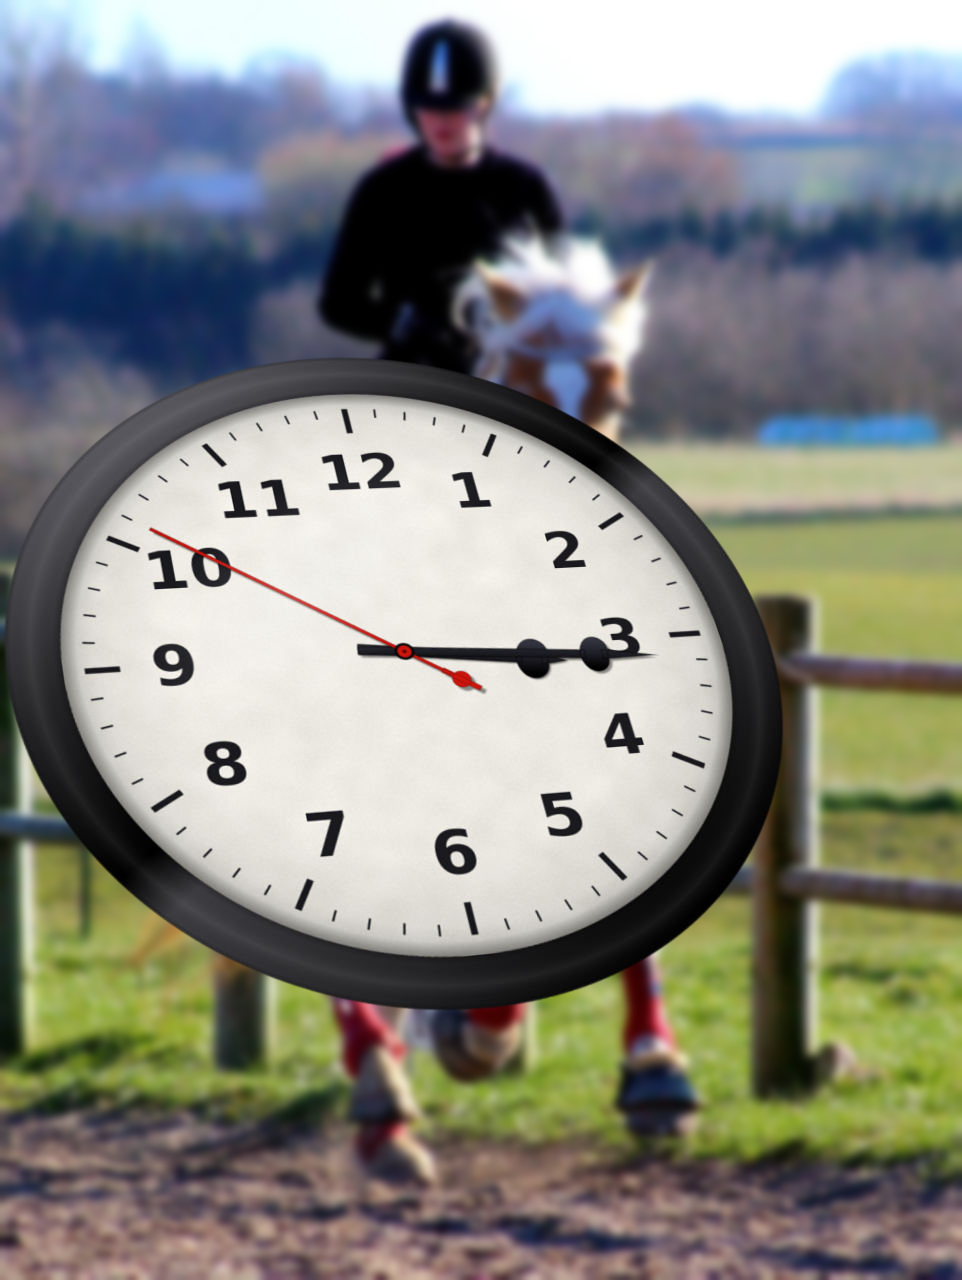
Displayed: 3h15m51s
